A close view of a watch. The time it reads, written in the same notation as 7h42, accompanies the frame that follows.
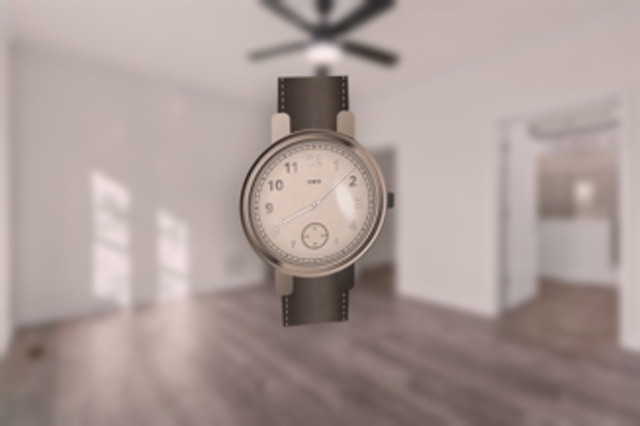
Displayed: 8h08
